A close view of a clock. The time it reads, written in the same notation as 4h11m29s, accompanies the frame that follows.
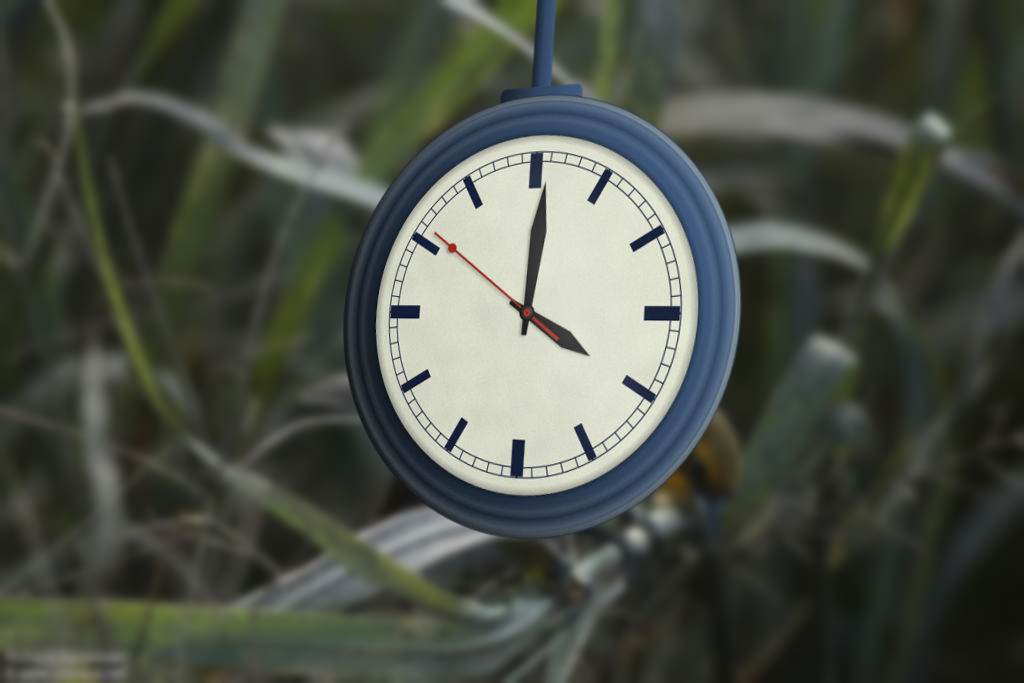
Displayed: 4h00m51s
